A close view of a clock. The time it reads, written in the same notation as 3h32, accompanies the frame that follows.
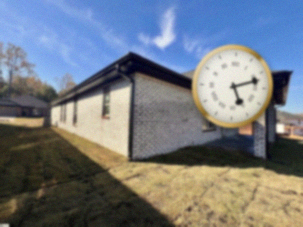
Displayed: 5h12
